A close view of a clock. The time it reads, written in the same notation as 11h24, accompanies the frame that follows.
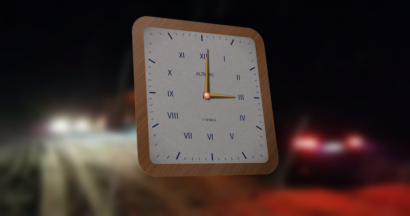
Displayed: 3h01
